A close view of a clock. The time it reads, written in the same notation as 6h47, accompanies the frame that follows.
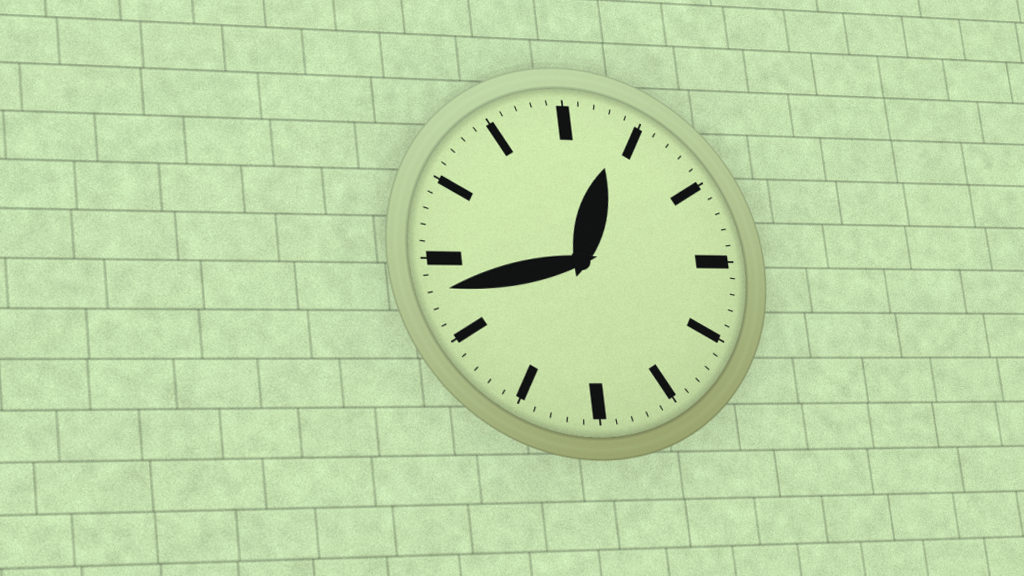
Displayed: 12h43
